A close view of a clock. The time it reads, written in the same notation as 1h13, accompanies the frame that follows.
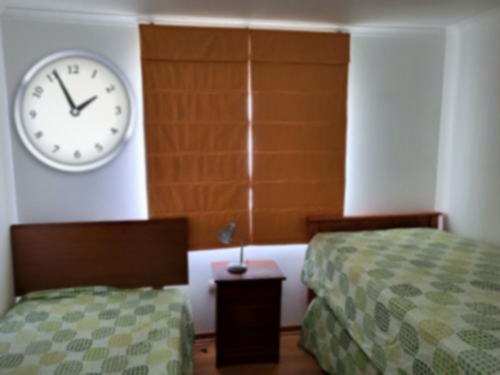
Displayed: 1h56
